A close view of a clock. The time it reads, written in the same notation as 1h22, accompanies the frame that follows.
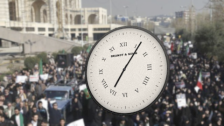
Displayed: 7h06
